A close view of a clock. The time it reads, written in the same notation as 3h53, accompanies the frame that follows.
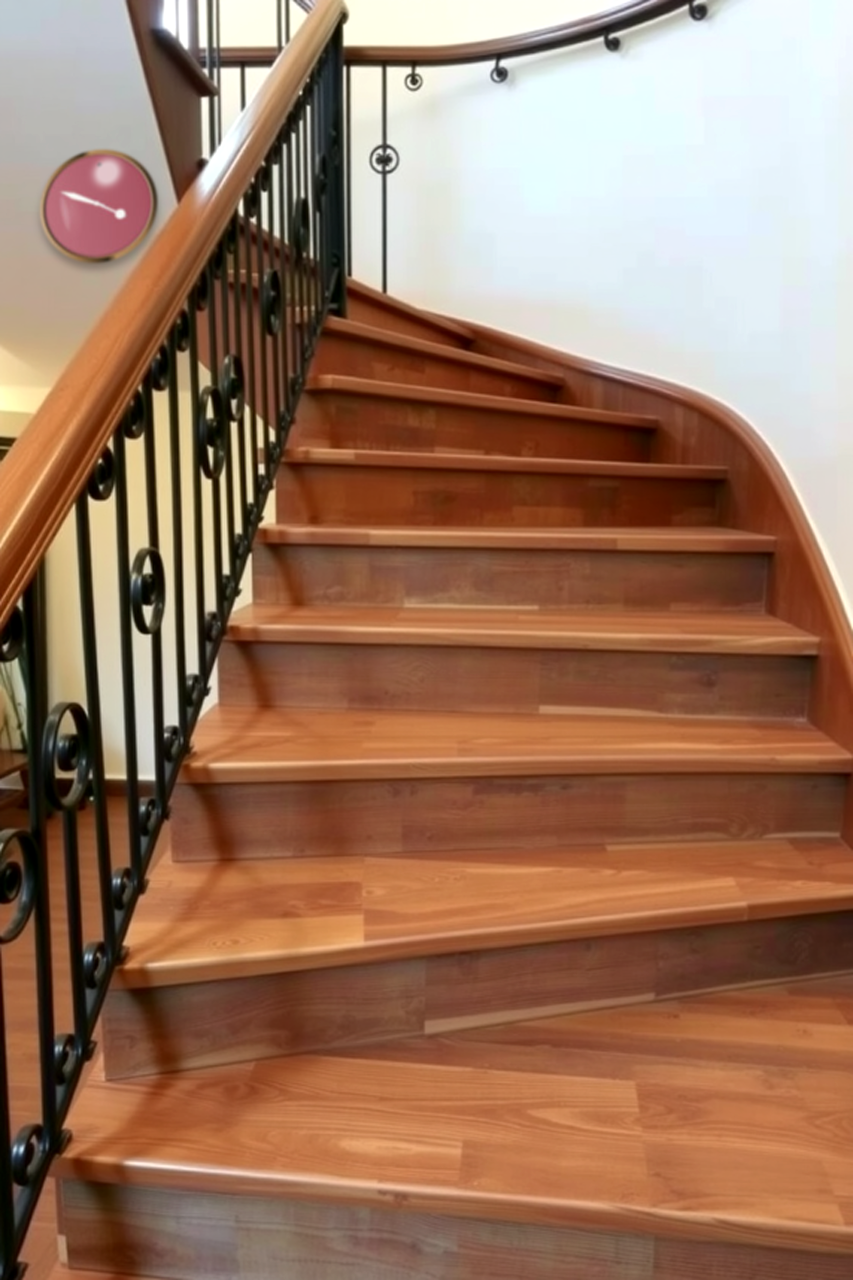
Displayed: 3h48
